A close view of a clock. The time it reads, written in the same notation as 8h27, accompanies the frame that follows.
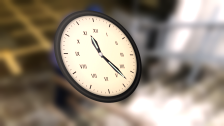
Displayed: 11h23
